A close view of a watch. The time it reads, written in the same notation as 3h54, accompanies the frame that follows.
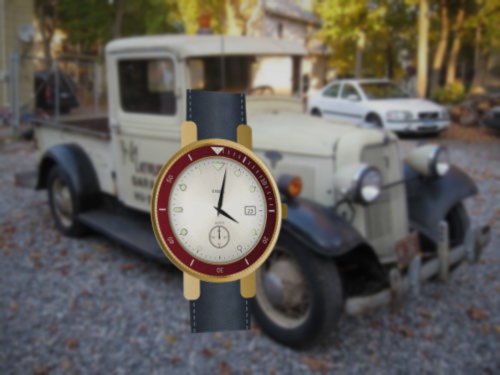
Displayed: 4h02
